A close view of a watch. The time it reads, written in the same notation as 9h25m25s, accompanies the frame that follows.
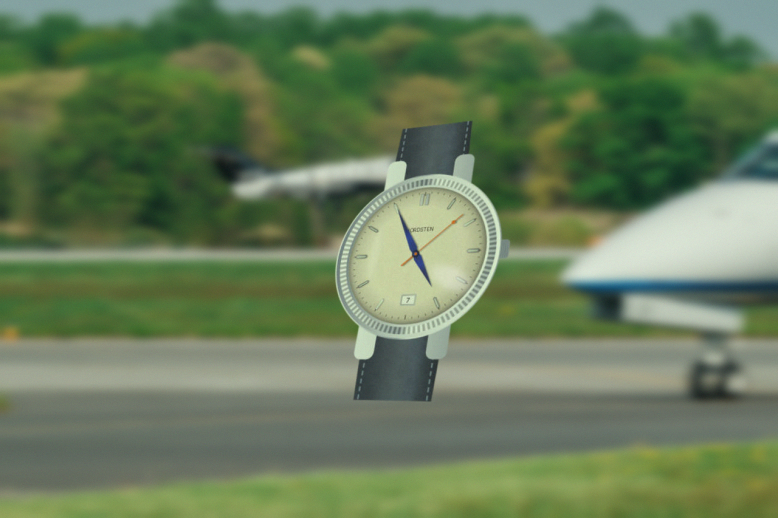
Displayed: 4h55m08s
